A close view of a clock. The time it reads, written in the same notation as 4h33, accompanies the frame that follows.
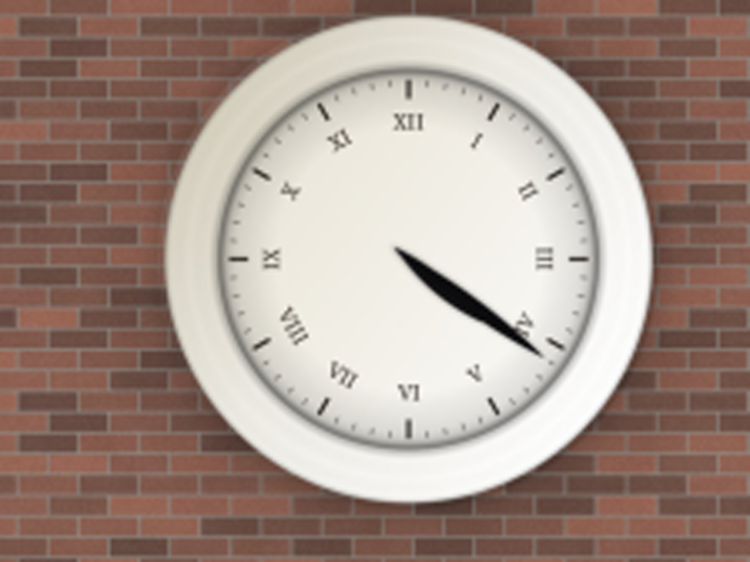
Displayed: 4h21
